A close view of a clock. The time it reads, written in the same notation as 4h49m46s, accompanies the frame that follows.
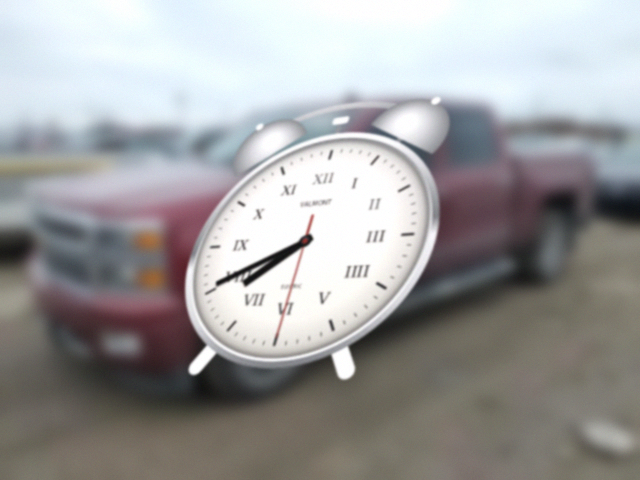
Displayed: 7h40m30s
